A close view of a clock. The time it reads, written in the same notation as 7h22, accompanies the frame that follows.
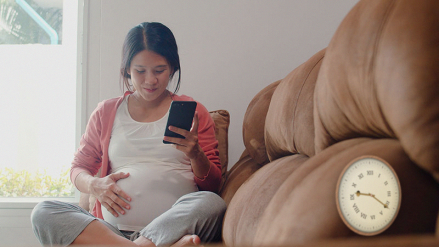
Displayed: 9h21
